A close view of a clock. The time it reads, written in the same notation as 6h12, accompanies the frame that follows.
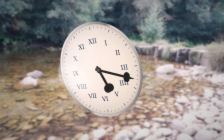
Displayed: 5h18
